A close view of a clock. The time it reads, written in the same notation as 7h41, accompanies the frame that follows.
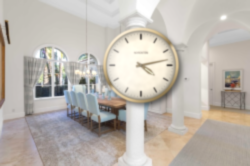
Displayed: 4h13
